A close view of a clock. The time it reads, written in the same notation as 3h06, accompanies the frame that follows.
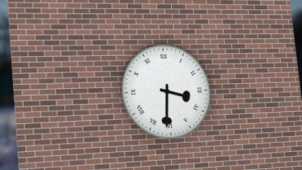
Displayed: 3h31
